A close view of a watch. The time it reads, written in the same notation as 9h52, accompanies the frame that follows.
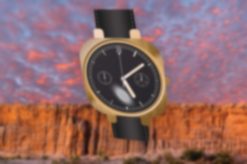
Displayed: 5h09
